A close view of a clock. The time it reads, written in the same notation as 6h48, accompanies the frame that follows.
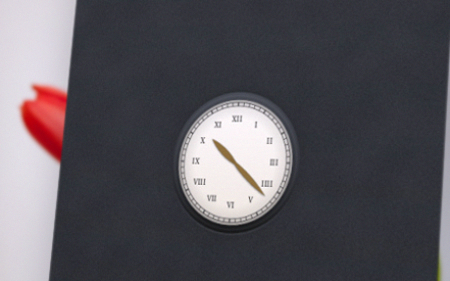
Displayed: 10h22
